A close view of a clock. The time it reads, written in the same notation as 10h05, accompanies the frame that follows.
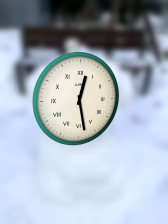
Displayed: 12h28
